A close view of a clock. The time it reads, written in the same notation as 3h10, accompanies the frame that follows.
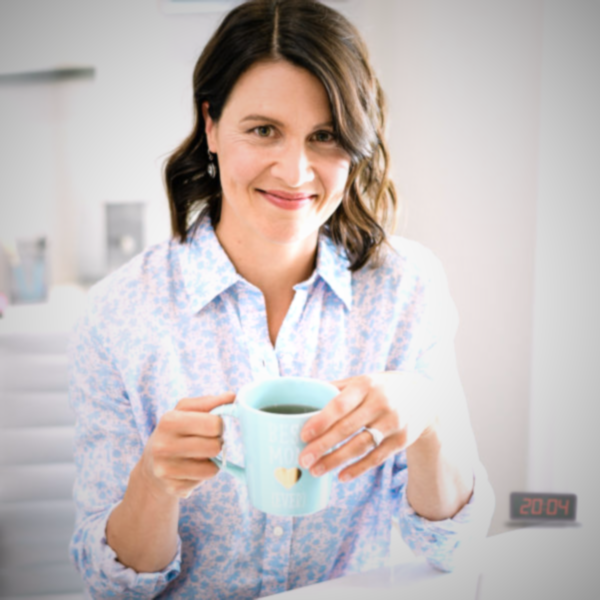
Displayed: 20h04
